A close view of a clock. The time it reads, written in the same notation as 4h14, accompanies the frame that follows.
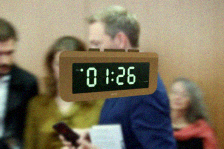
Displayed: 1h26
